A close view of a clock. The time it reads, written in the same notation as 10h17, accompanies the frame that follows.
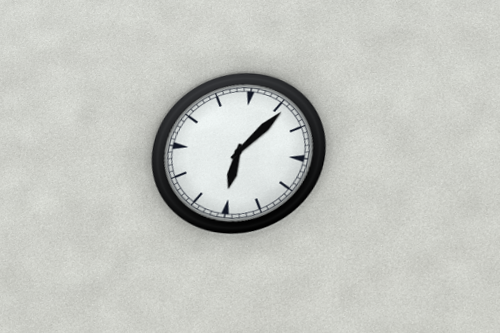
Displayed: 6h06
